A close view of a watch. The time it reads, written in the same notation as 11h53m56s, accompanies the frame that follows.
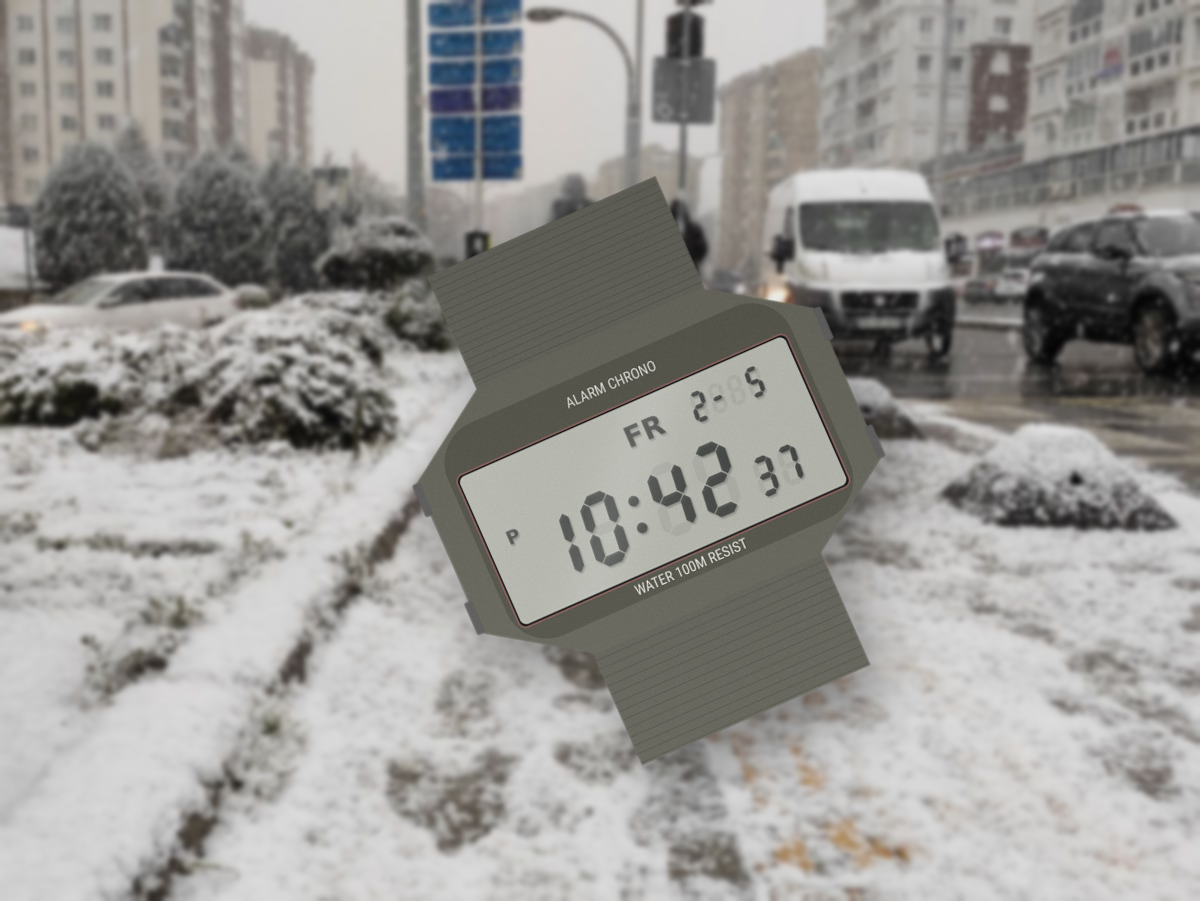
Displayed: 10h42m37s
